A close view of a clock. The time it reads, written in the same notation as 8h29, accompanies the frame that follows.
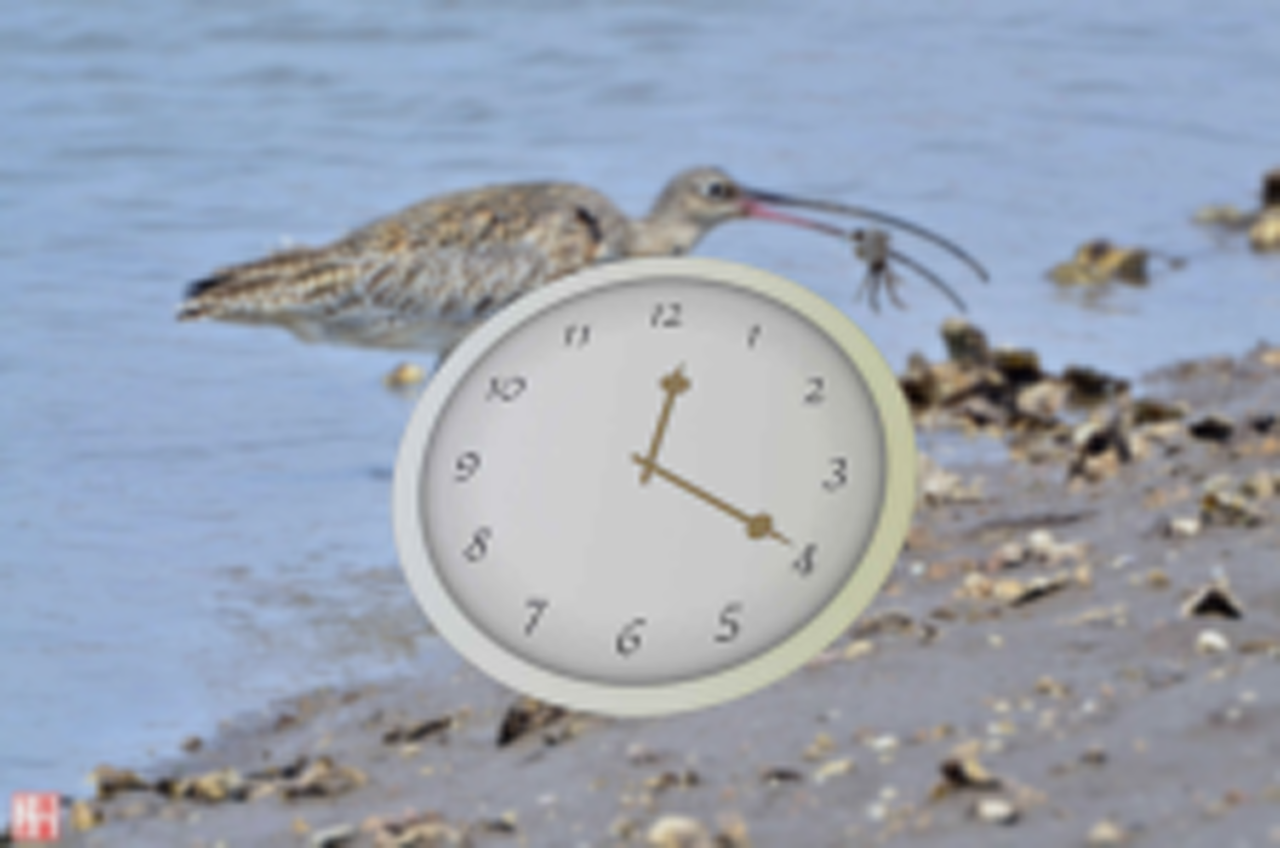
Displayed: 12h20
